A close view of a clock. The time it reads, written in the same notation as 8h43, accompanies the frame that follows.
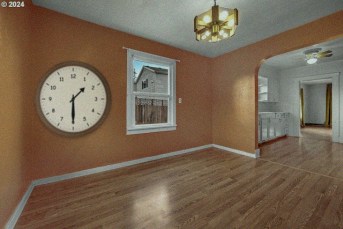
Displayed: 1h30
